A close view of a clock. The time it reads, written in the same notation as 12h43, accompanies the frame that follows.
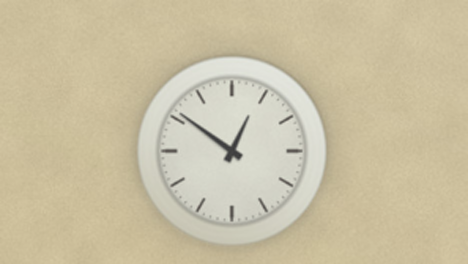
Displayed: 12h51
